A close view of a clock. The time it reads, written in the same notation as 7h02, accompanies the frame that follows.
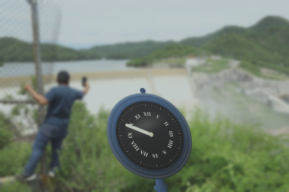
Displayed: 9h49
